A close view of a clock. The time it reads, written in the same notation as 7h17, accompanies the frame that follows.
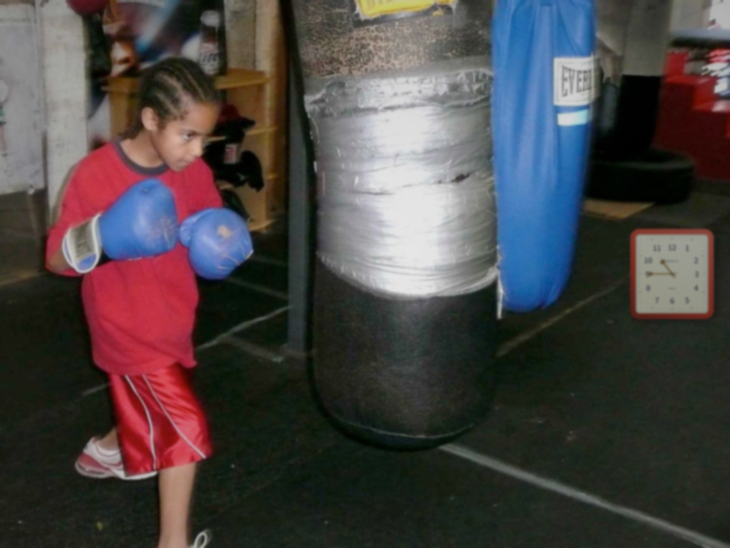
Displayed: 10h45
